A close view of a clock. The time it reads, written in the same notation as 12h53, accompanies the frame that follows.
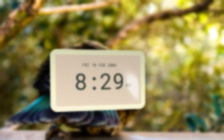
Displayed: 8h29
